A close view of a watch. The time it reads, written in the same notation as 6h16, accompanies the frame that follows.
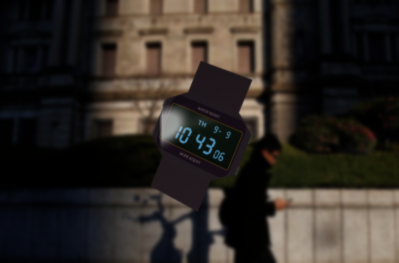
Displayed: 10h43
